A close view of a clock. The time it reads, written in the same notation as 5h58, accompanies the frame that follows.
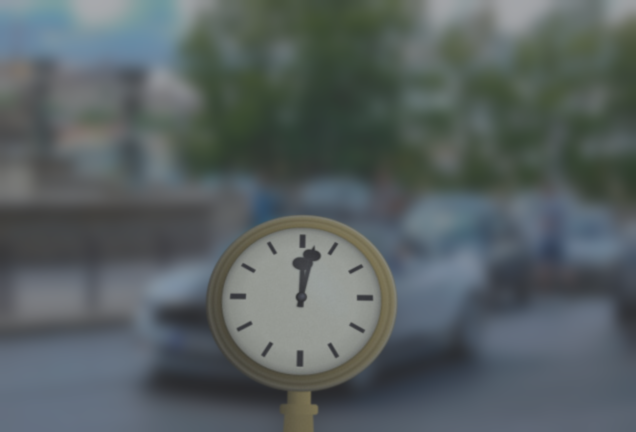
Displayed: 12h02
